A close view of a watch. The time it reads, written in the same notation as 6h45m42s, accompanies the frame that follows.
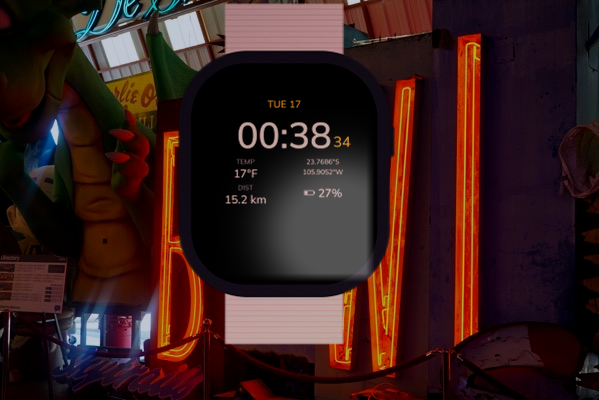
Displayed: 0h38m34s
